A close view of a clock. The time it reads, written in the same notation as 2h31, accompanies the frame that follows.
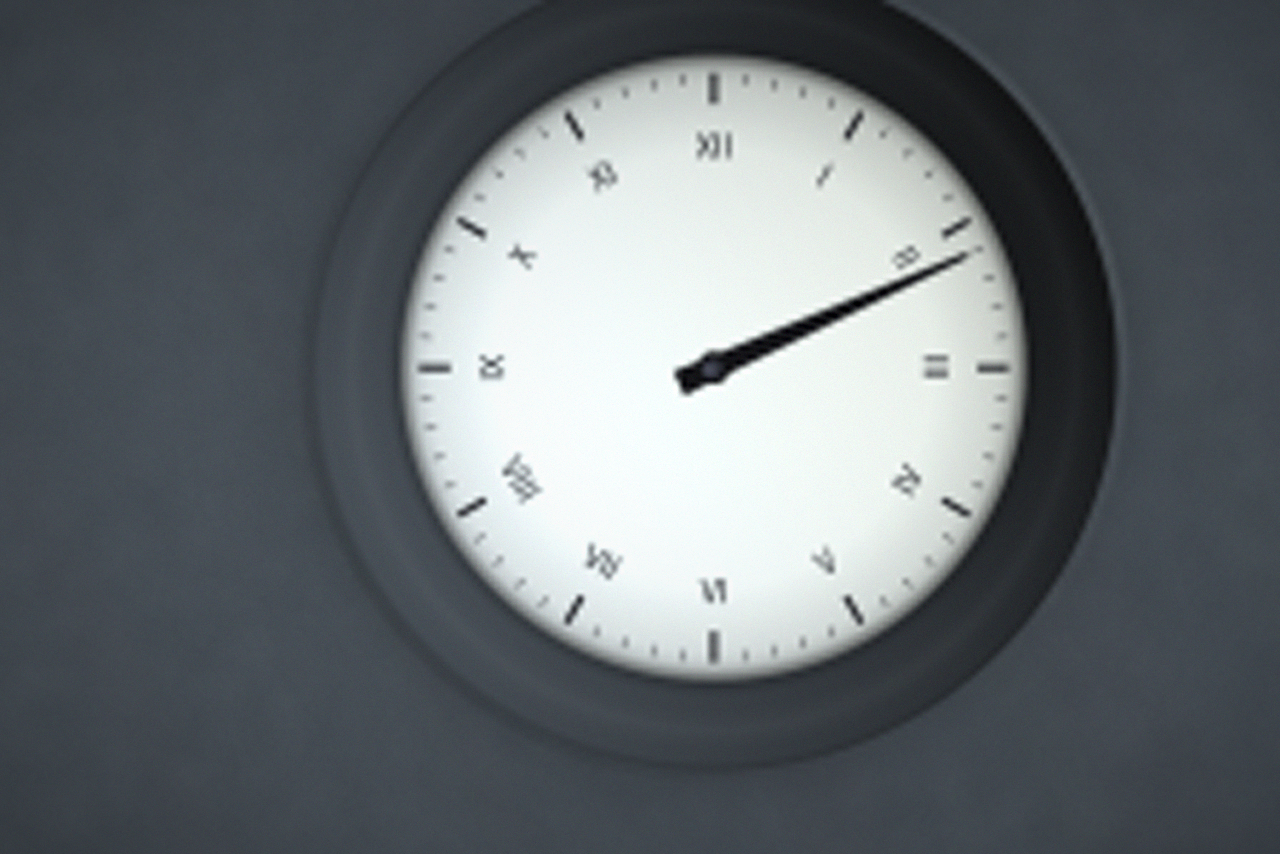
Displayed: 2h11
